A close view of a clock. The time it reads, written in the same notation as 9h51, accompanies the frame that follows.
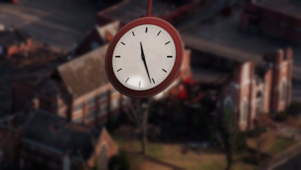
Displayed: 11h26
